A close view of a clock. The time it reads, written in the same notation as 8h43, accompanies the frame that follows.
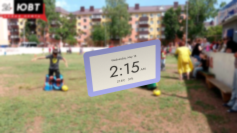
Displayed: 2h15
